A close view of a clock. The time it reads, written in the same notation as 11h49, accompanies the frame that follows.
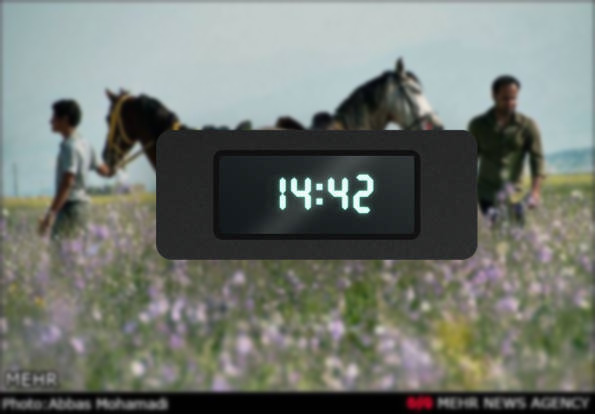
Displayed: 14h42
